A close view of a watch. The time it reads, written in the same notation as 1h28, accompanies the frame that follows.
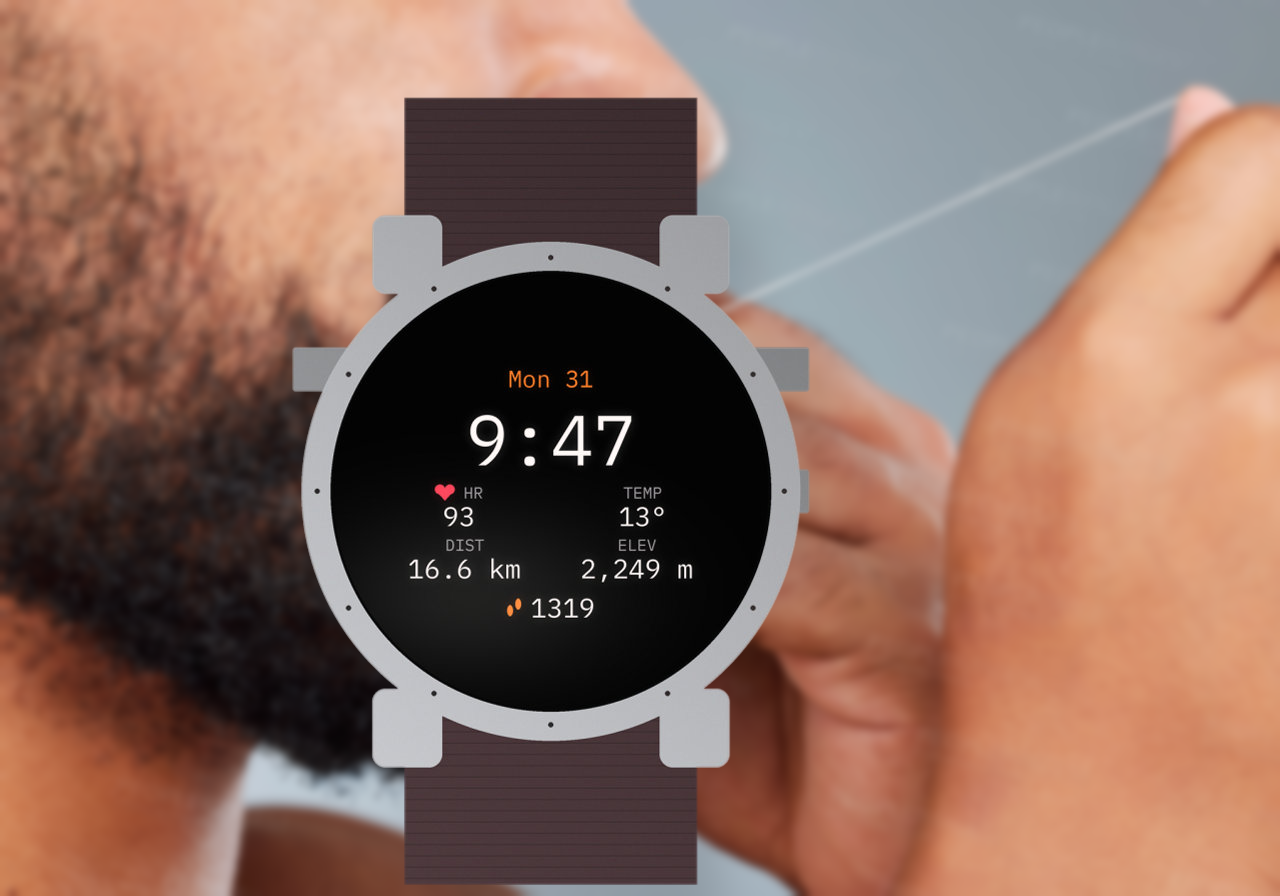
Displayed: 9h47
